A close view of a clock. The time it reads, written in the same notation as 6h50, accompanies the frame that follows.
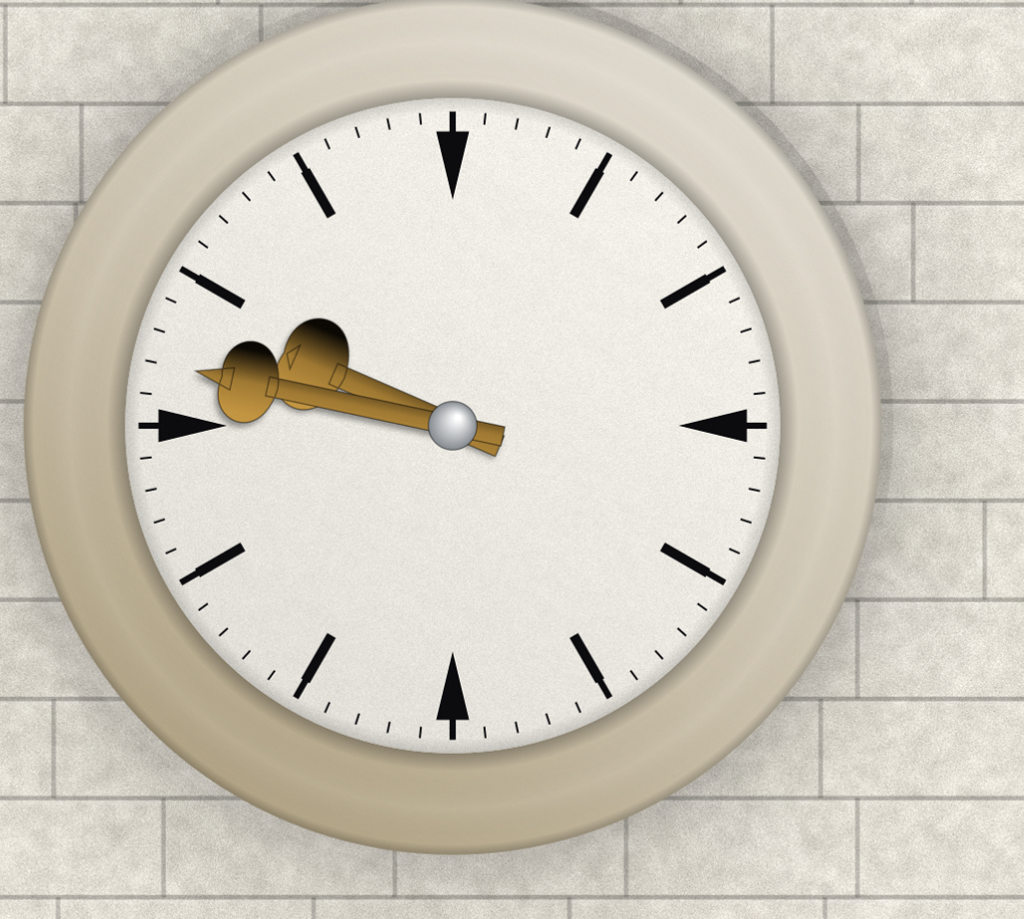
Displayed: 9h47
